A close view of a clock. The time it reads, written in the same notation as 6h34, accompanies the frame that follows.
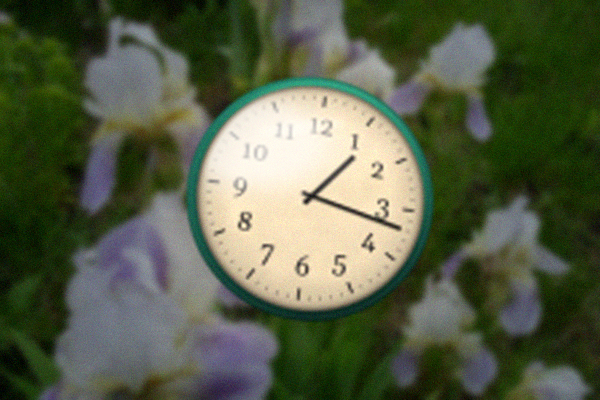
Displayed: 1h17
